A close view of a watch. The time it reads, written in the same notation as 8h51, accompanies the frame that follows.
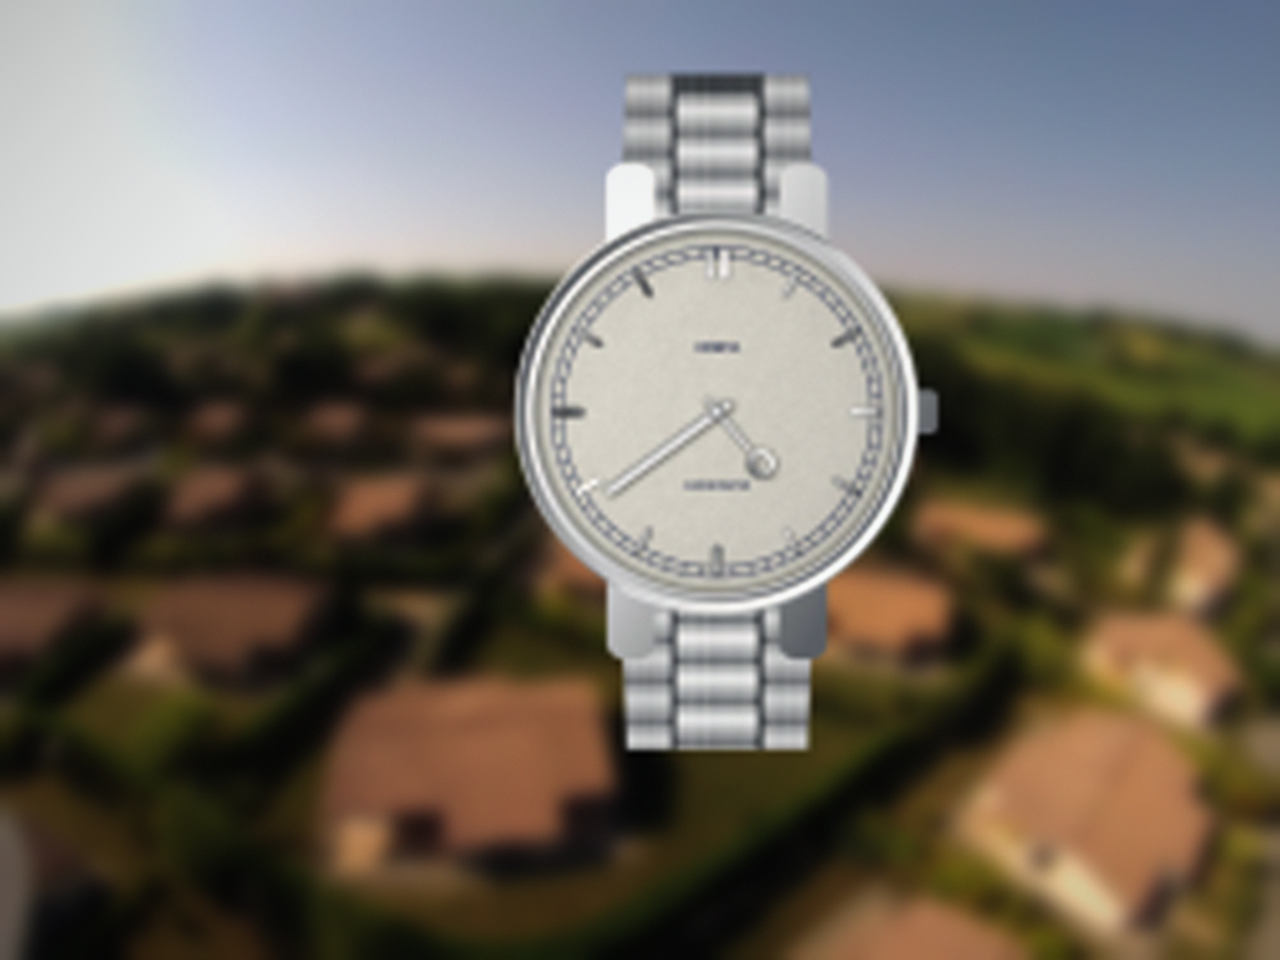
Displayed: 4h39
